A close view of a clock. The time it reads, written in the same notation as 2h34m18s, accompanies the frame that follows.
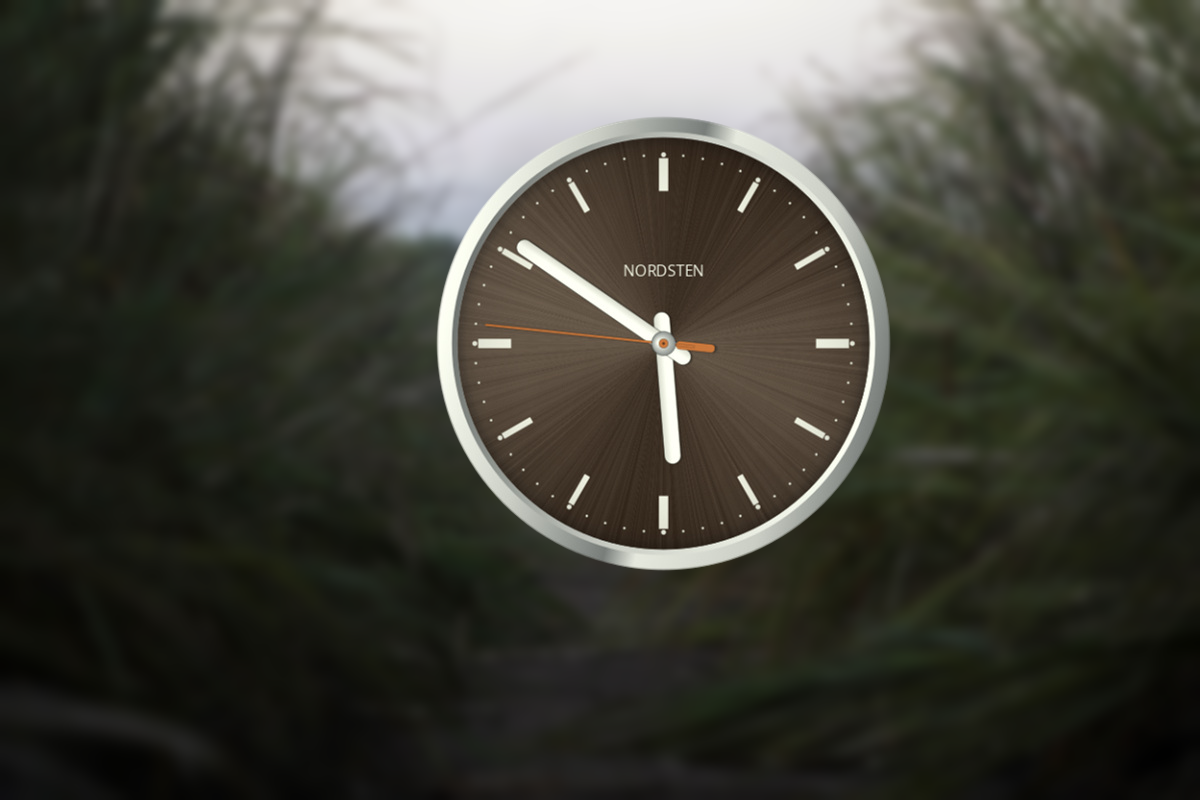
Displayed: 5h50m46s
